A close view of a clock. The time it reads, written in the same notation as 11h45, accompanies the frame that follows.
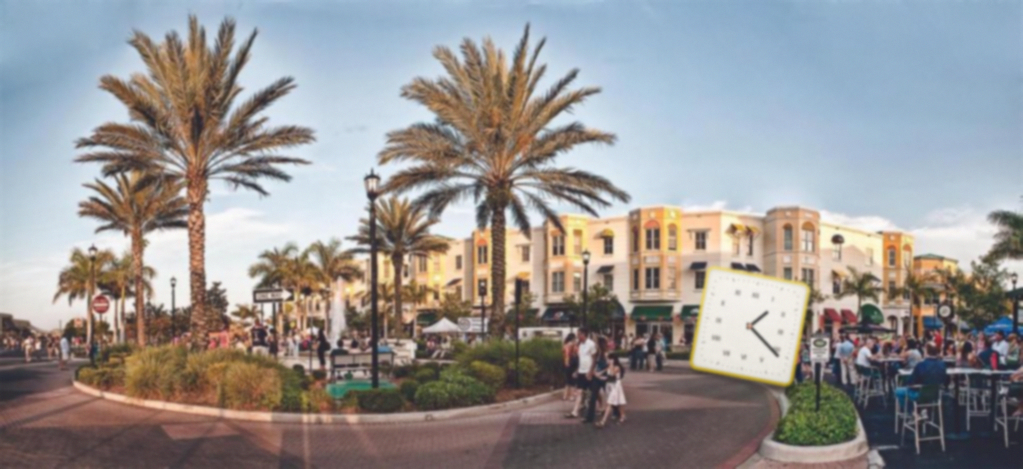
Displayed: 1h21
